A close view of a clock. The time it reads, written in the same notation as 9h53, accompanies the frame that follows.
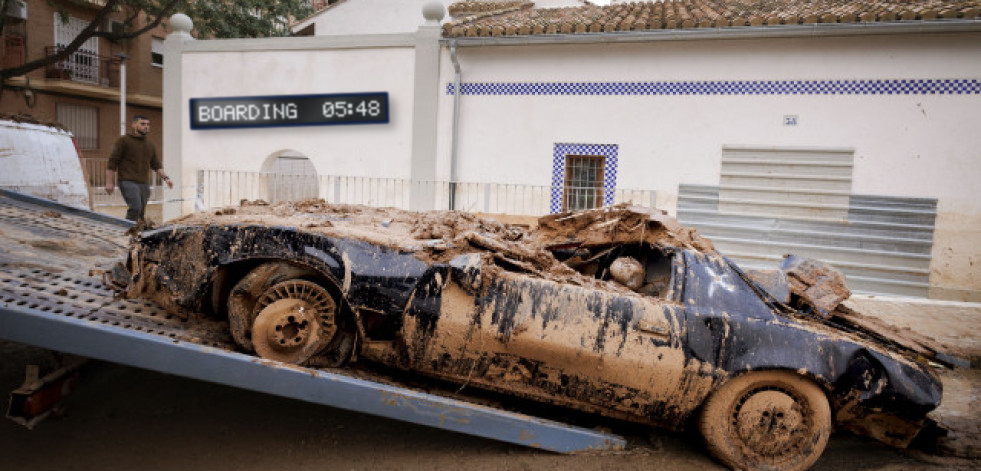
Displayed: 5h48
